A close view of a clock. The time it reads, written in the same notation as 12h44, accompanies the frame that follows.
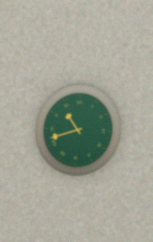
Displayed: 10h42
